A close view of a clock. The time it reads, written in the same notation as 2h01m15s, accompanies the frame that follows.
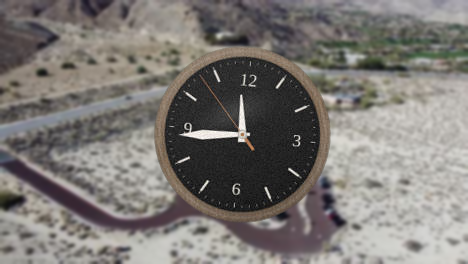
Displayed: 11h43m53s
